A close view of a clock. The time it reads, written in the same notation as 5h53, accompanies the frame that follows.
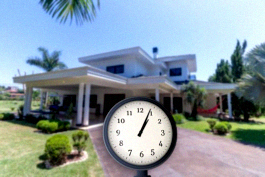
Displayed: 1h04
